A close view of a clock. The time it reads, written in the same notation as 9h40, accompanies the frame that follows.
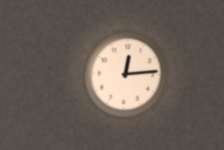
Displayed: 12h14
